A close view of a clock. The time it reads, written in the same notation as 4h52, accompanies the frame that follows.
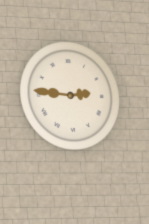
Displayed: 2h46
